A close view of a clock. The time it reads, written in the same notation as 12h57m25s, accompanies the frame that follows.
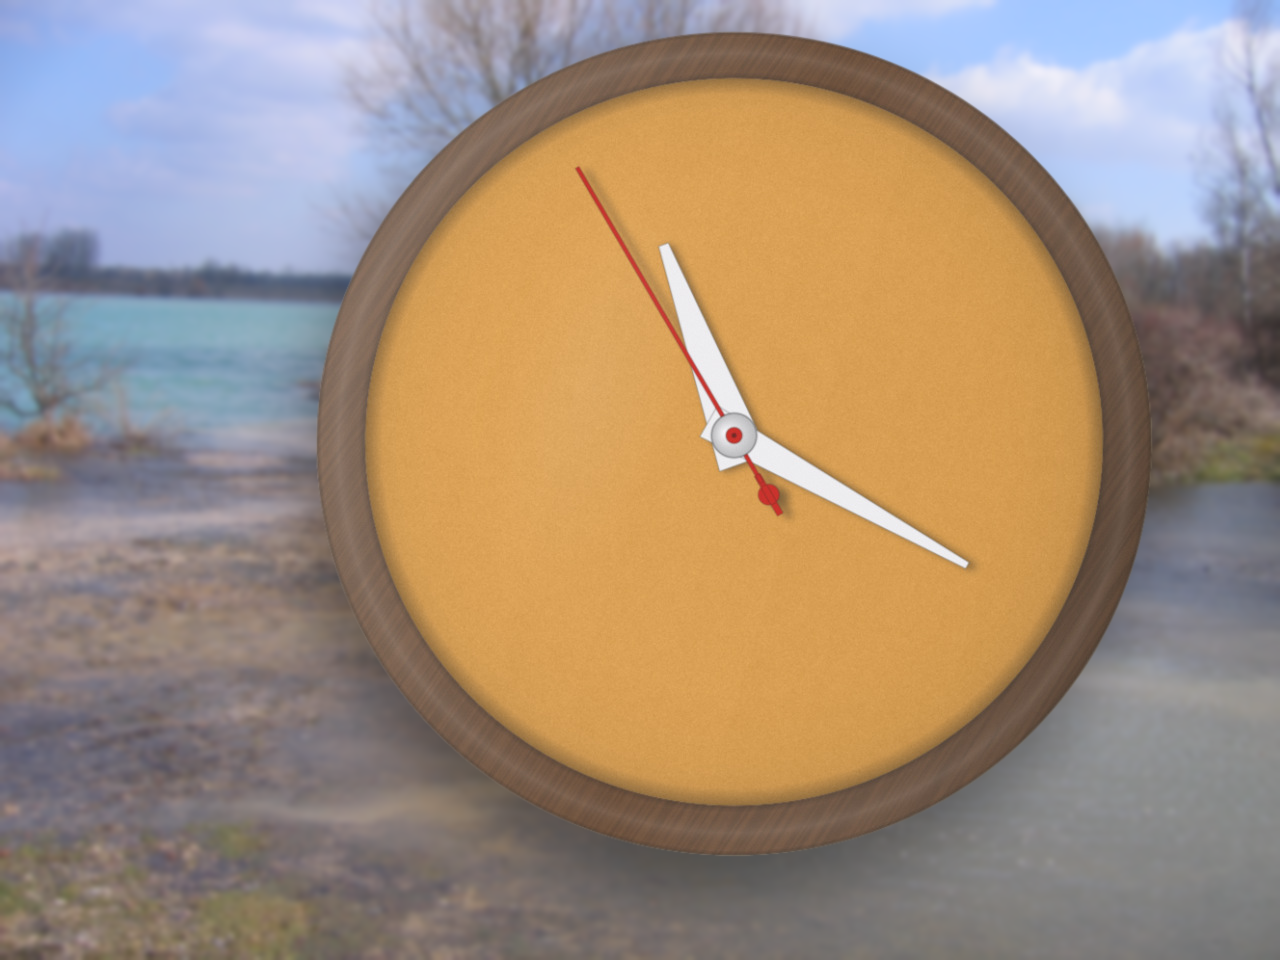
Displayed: 11h19m55s
